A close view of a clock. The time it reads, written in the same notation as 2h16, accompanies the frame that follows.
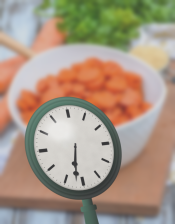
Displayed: 6h32
